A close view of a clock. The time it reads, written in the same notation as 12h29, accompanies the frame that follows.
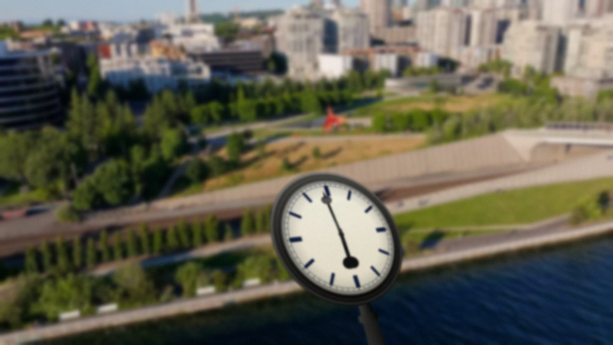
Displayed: 5h59
